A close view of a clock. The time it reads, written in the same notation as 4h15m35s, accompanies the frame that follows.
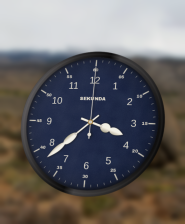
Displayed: 3h38m00s
